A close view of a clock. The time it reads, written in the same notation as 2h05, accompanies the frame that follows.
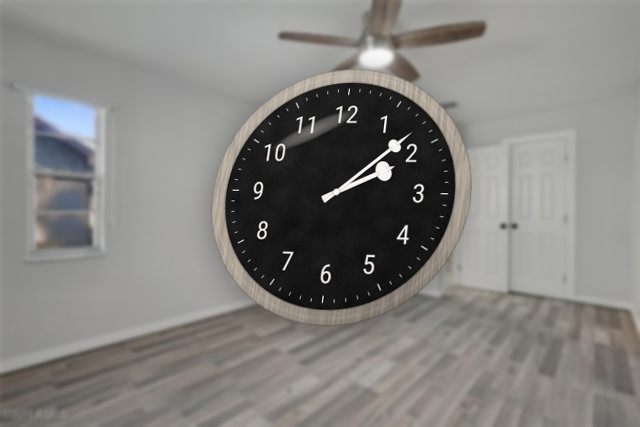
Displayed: 2h08
